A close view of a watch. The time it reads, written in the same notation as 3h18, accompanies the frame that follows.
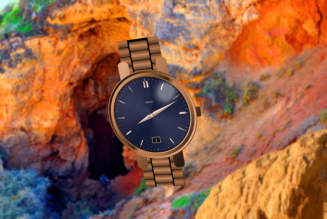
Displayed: 8h11
